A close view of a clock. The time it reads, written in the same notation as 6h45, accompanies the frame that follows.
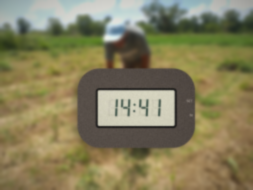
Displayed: 14h41
